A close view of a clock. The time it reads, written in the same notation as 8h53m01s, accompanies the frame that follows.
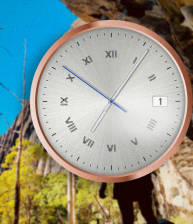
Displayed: 7h05m51s
